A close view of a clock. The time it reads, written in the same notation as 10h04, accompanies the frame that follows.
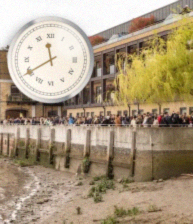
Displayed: 11h40
